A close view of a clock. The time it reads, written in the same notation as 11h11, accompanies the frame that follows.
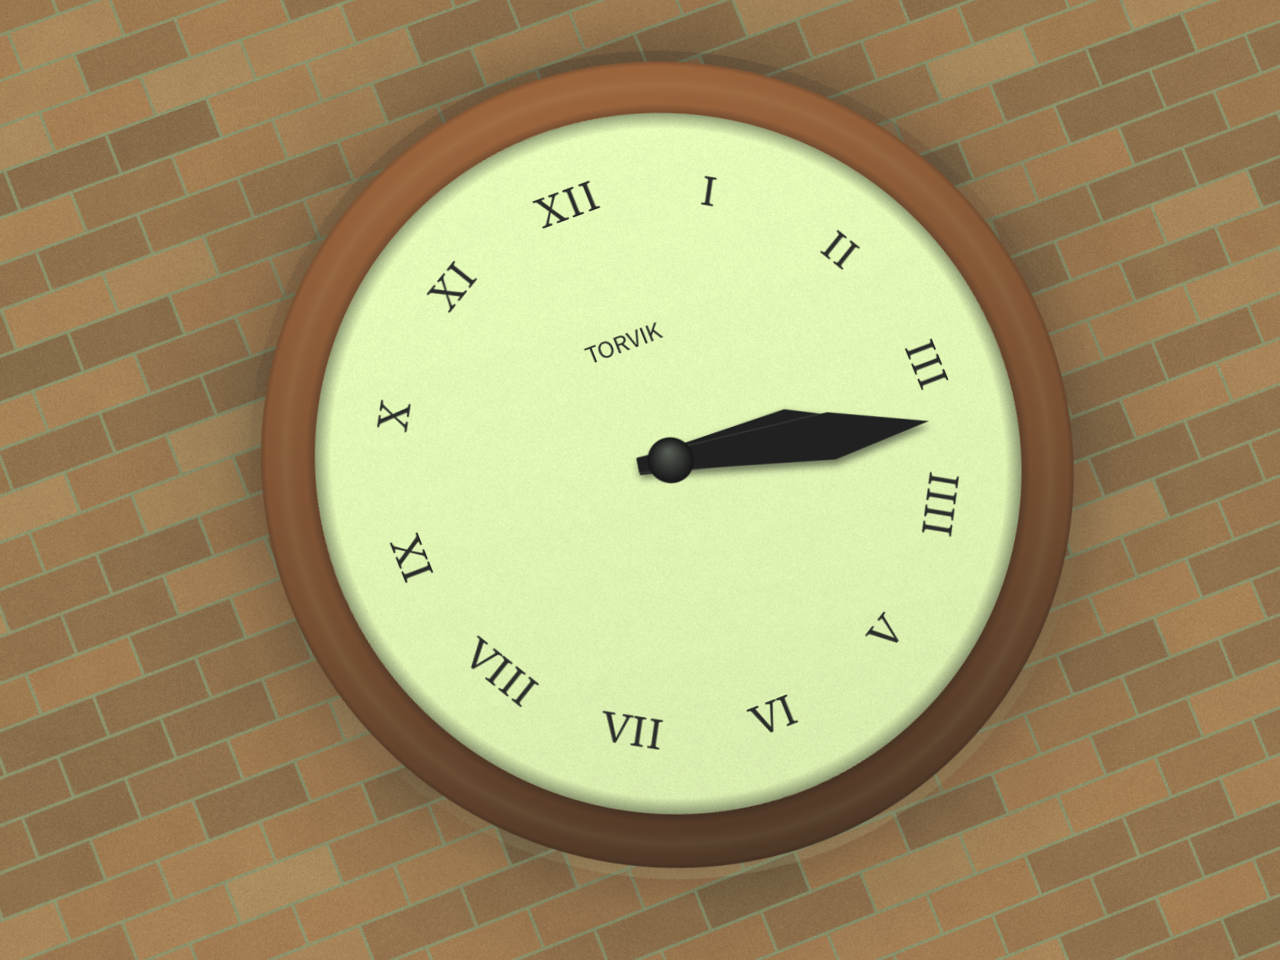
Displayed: 3h17
